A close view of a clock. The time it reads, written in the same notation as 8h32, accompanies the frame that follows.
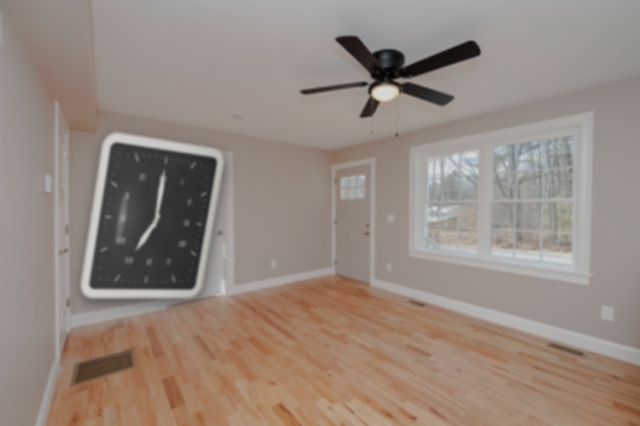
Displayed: 7h00
